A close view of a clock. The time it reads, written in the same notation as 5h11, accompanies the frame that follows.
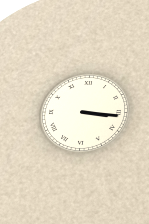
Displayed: 3h16
